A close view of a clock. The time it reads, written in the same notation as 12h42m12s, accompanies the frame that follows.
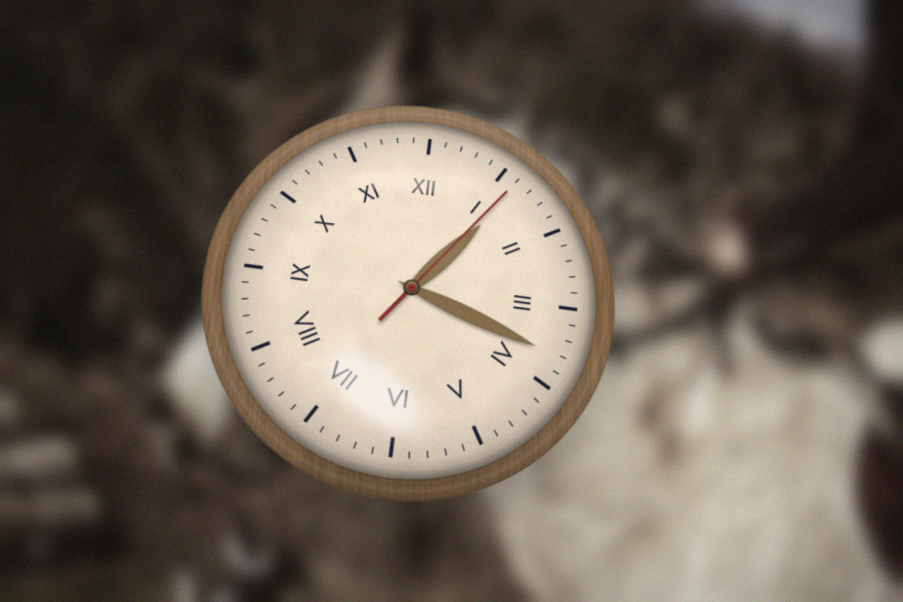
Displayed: 1h18m06s
